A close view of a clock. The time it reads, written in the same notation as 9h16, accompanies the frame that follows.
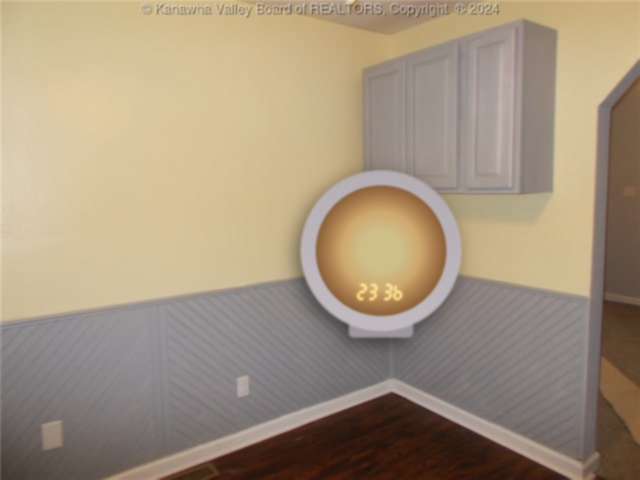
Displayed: 23h36
